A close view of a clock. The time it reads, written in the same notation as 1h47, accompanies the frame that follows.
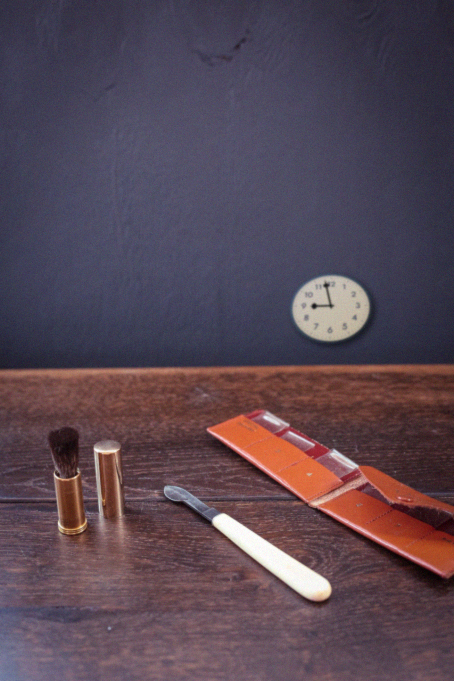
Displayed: 8h58
